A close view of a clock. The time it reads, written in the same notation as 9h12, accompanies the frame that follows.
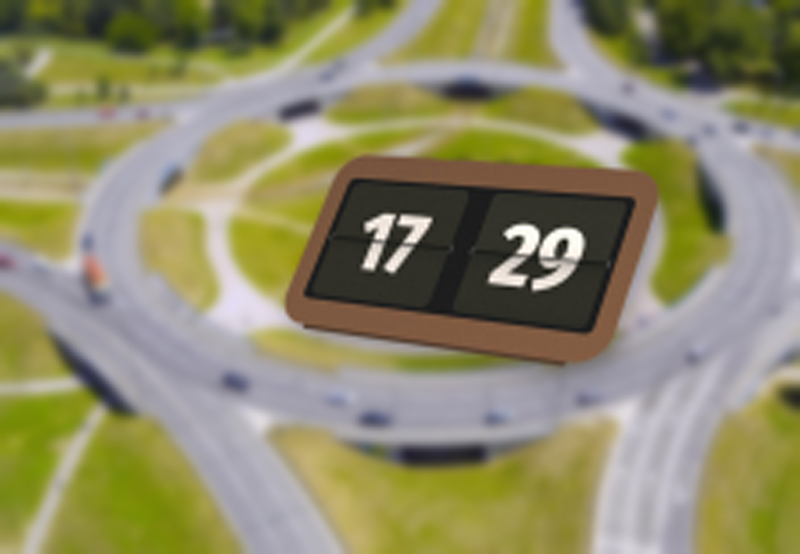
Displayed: 17h29
